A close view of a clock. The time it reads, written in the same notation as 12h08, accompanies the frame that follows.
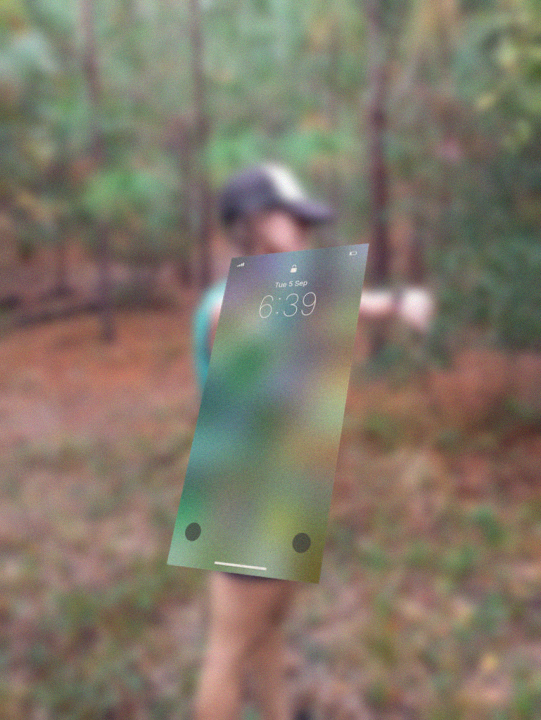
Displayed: 6h39
